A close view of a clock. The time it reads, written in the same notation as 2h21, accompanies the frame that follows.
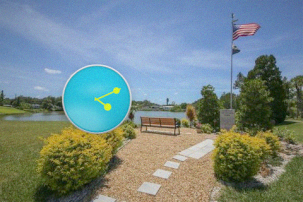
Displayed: 4h11
